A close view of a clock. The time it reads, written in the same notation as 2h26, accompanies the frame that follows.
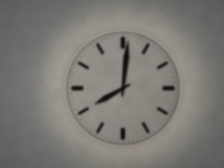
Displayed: 8h01
